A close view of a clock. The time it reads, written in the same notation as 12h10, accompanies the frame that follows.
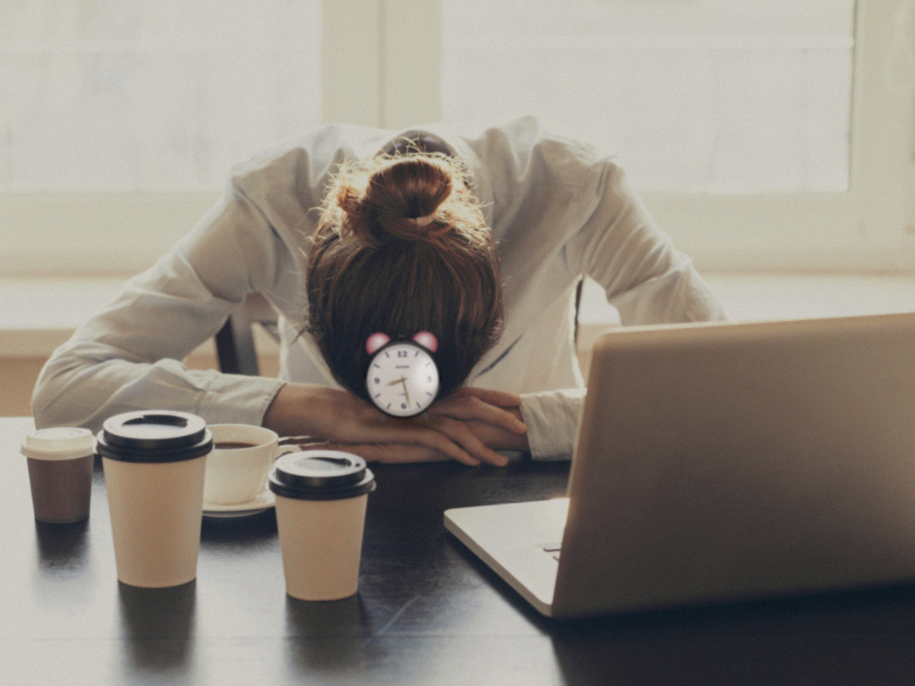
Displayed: 8h28
